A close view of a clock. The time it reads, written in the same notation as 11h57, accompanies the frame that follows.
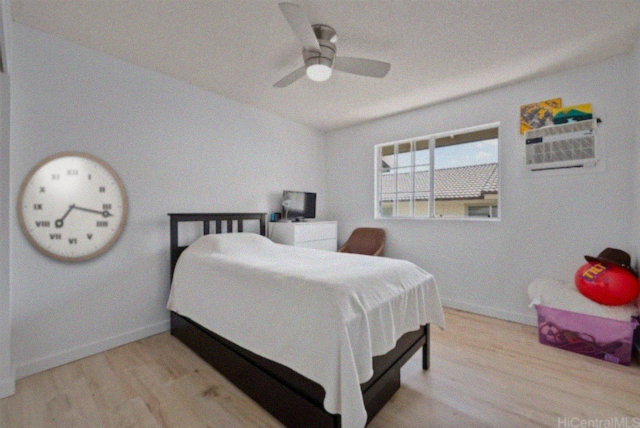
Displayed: 7h17
